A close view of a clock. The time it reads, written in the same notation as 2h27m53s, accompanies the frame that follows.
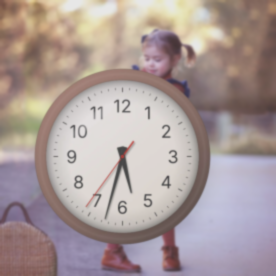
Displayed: 5h32m36s
